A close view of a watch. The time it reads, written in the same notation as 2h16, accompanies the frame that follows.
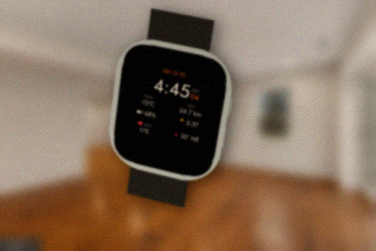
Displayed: 4h45
